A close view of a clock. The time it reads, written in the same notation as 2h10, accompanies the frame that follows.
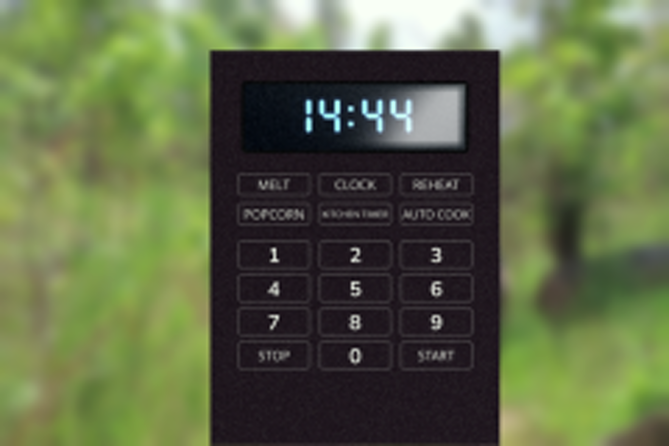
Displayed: 14h44
